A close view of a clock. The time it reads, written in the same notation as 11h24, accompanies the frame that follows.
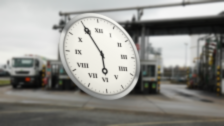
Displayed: 5h55
